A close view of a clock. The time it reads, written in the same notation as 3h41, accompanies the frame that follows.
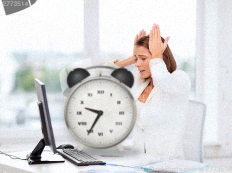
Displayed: 9h35
